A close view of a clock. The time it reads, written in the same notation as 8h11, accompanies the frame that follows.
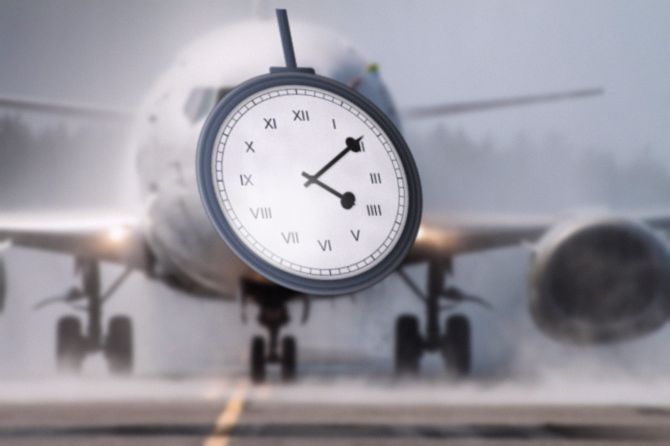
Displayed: 4h09
